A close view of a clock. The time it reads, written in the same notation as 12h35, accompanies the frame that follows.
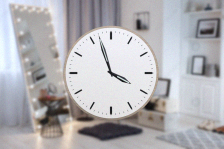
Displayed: 3h57
